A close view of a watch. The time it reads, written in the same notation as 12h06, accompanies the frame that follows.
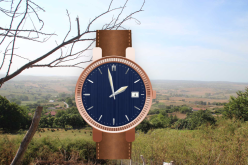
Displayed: 1h58
